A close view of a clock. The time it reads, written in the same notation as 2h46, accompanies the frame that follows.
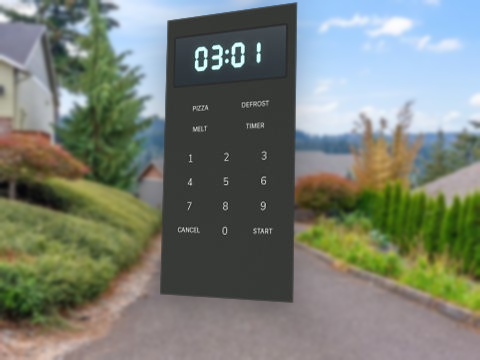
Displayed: 3h01
